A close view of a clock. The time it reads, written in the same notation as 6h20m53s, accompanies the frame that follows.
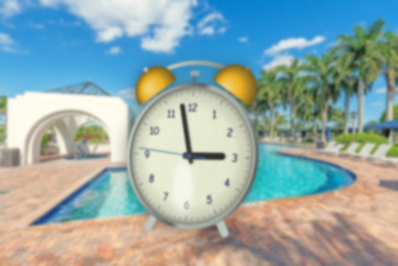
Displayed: 2h57m46s
